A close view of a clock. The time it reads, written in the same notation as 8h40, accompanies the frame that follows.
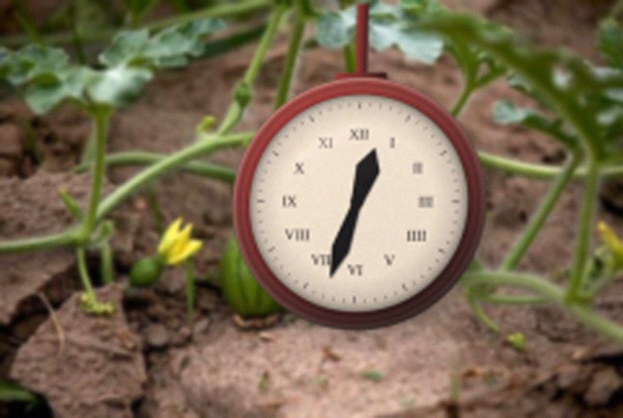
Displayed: 12h33
